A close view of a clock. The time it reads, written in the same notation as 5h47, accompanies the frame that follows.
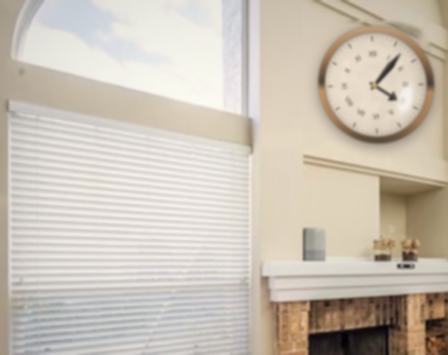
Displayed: 4h07
